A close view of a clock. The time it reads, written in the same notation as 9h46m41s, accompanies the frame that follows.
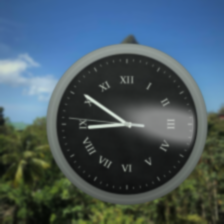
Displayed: 8h50m46s
